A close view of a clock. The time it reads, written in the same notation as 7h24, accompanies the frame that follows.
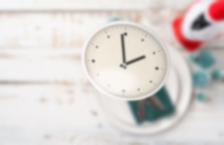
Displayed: 1h59
